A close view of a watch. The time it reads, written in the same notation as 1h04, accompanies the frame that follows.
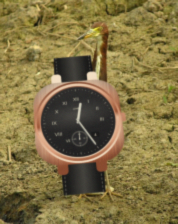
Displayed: 12h25
